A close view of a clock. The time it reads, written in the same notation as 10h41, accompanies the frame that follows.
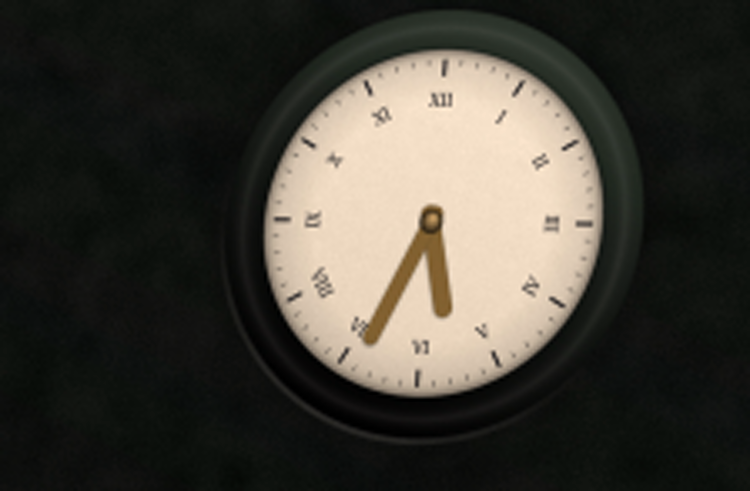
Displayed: 5h34
